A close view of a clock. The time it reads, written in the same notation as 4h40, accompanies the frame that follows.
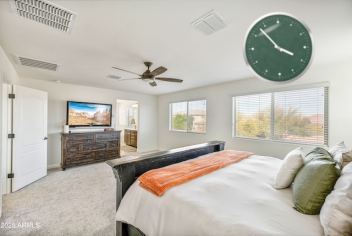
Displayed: 3h53
